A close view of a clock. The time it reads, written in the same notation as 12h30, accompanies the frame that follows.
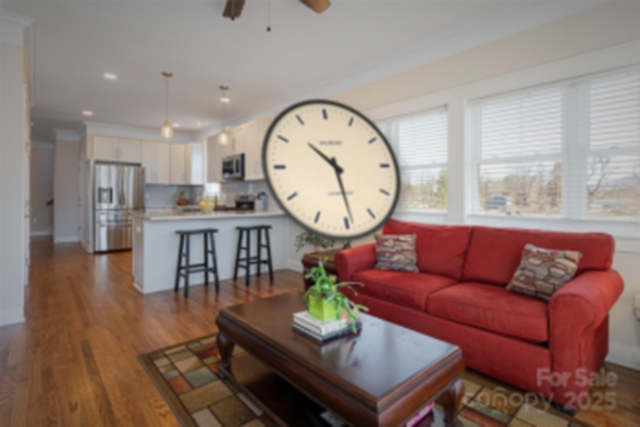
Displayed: 10h29
